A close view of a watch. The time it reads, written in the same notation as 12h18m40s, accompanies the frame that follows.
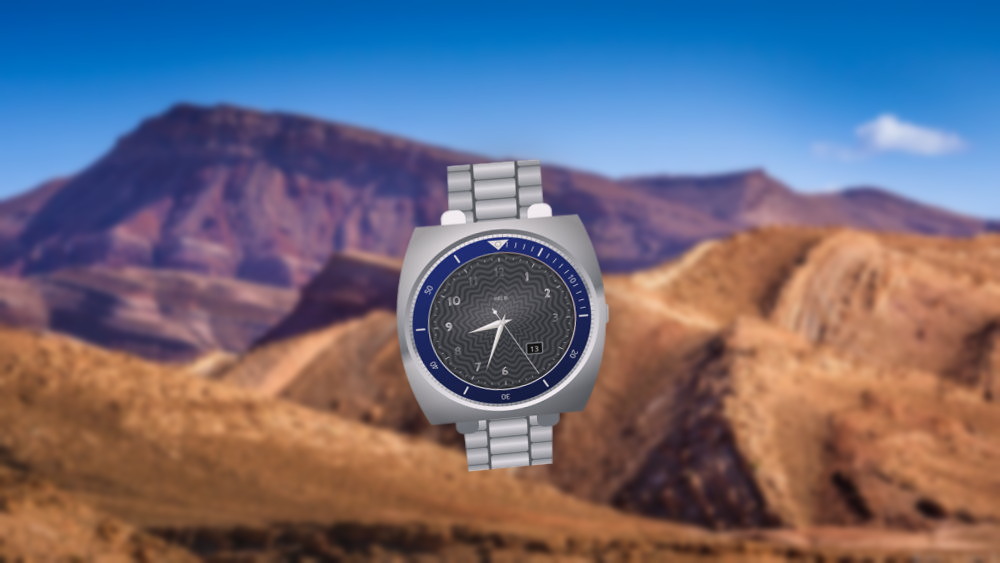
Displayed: 8h33m25s
